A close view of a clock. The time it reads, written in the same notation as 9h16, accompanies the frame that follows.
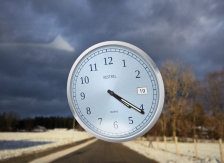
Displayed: 4h21
